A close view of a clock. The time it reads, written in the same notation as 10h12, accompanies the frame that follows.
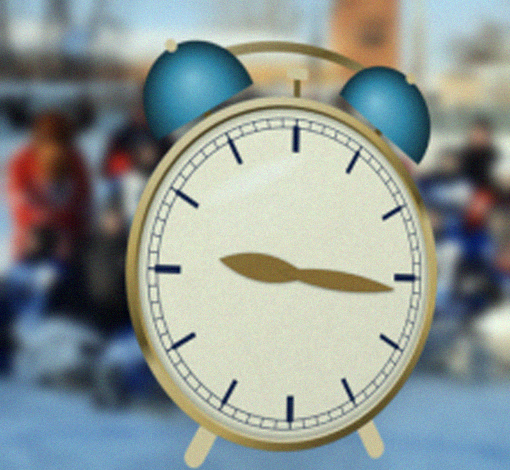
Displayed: 9h16
